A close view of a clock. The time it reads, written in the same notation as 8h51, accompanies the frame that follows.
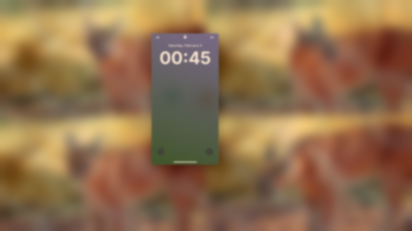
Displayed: 0h45
